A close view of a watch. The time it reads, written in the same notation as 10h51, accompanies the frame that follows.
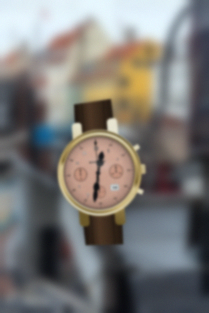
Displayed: 12h32
